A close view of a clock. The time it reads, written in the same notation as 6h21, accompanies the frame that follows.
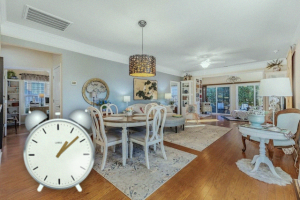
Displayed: 1h08
